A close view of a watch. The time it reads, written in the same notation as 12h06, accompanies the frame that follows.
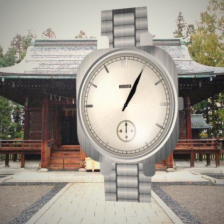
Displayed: 1h05
